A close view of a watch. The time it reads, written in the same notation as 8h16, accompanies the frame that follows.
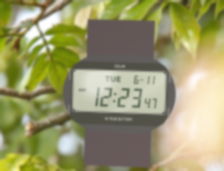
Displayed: 12h23
